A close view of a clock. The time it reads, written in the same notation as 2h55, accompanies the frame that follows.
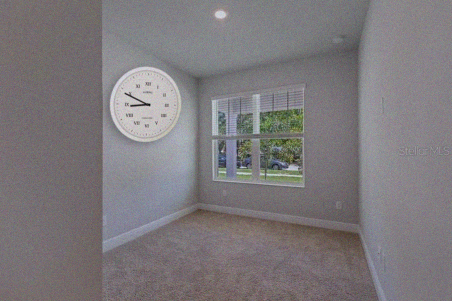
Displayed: 8h49
